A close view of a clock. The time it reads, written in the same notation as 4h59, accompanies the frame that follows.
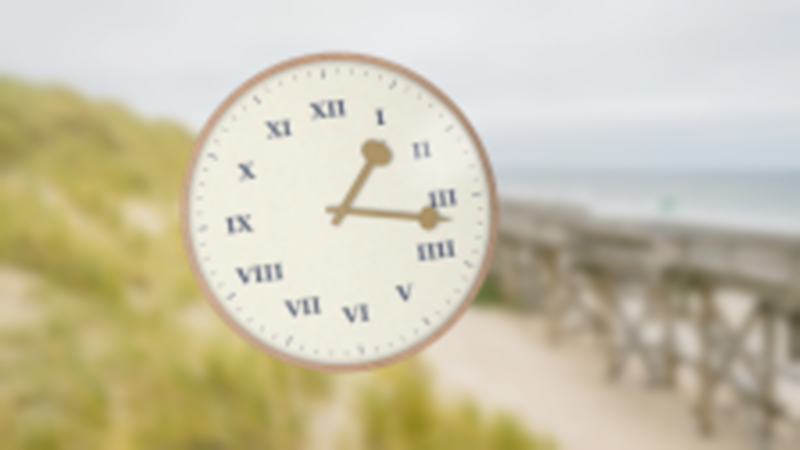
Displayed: 1h17
